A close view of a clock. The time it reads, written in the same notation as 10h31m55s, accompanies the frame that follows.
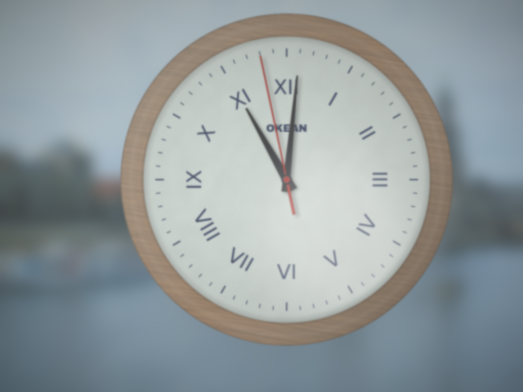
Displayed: 11h00m58s
